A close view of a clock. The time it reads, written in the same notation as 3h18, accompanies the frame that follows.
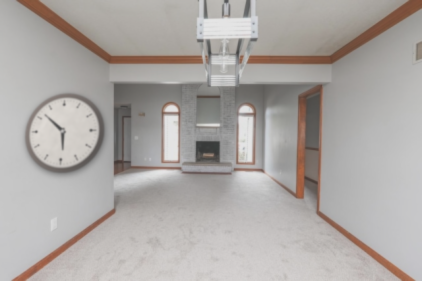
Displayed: 5h52
